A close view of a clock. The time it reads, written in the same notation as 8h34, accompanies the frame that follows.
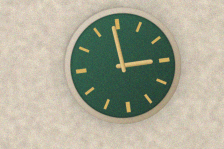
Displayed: 2h59
